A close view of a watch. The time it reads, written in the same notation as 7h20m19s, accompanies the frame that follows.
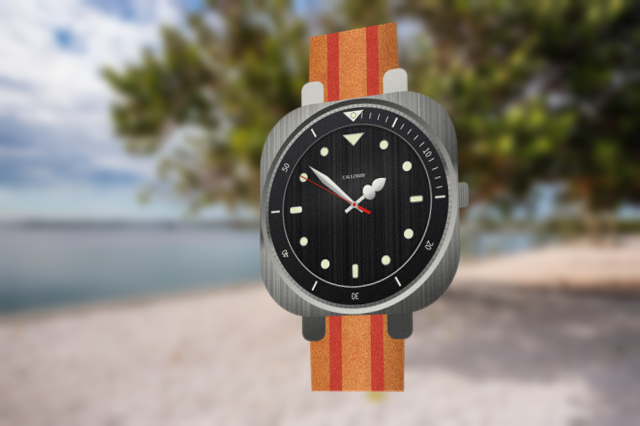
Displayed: 1h51m50s
